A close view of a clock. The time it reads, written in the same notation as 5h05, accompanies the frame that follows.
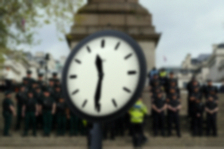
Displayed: 11h31
